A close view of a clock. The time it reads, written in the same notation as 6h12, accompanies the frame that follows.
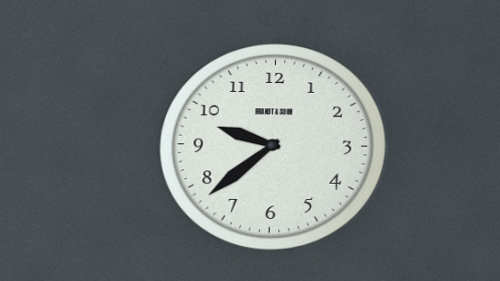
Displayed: 9h38
